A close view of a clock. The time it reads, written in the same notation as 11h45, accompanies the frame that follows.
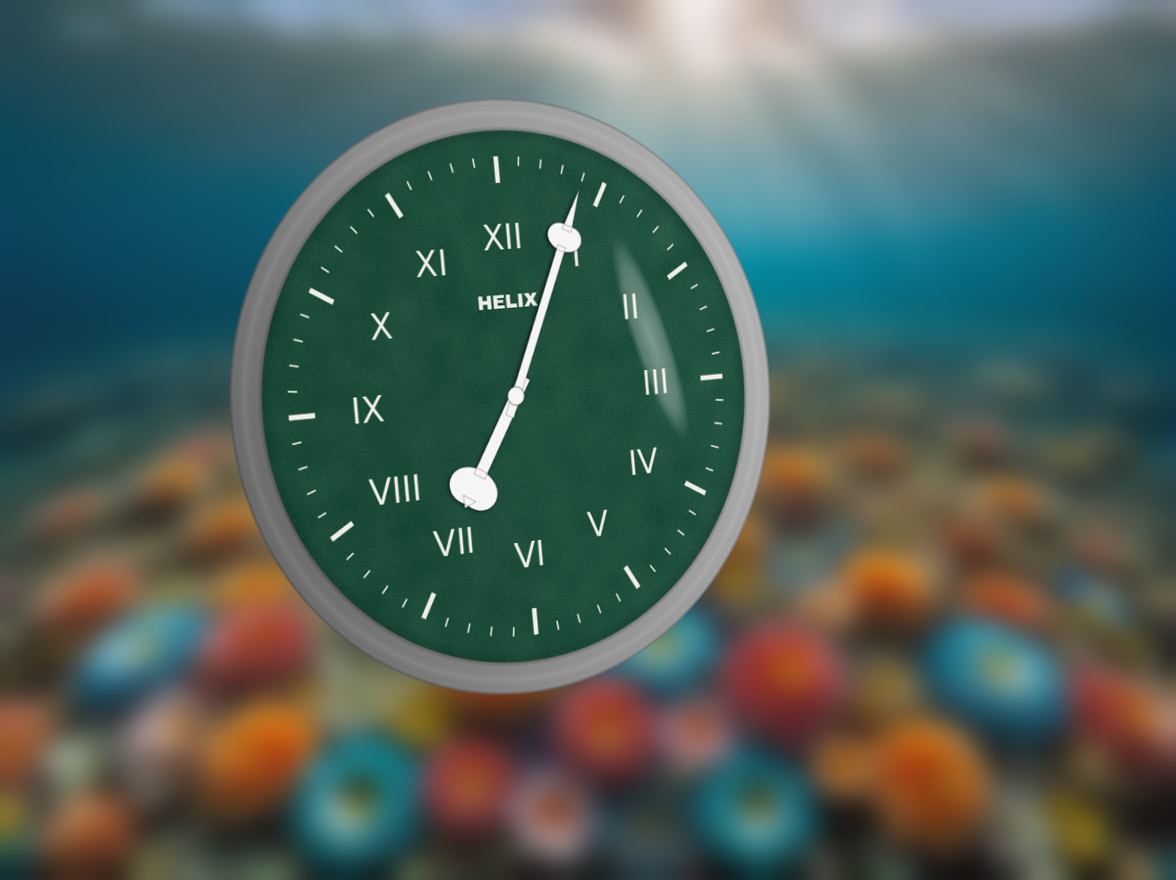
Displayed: 7h04
